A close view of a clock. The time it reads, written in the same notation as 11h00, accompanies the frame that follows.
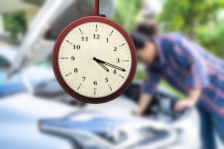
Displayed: 4h18
